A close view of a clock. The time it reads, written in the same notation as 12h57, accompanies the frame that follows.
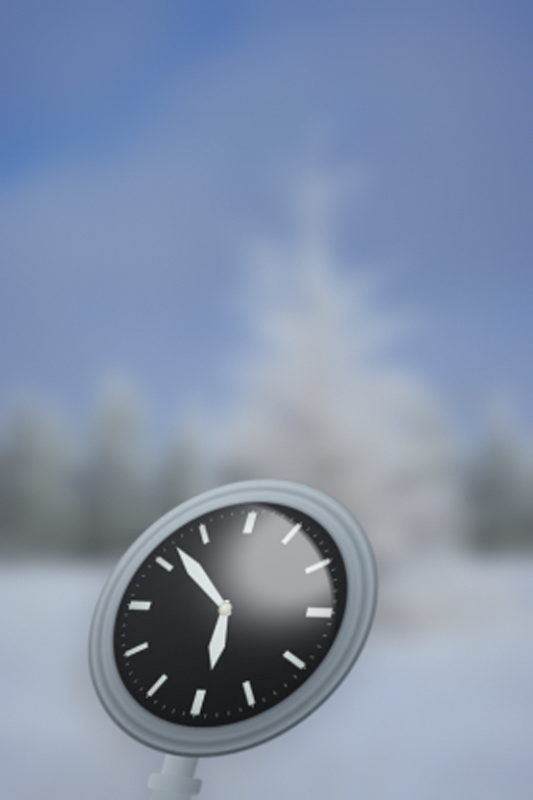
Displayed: 5h52
